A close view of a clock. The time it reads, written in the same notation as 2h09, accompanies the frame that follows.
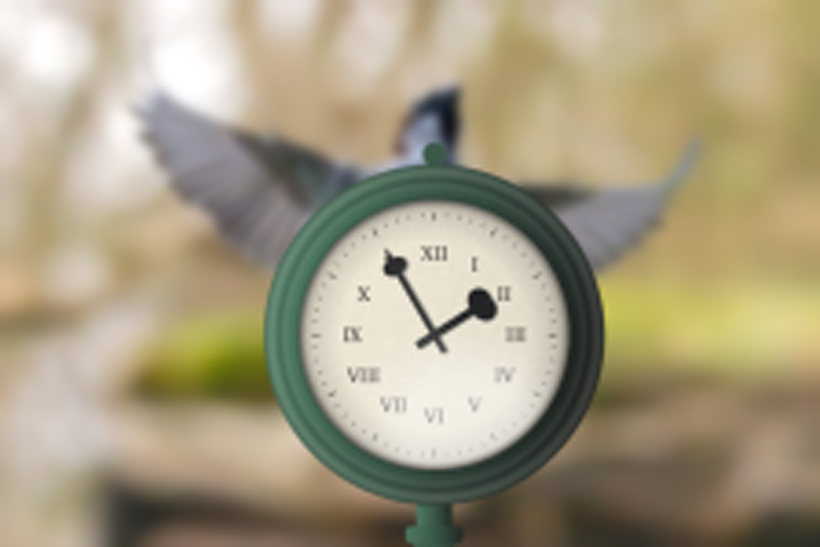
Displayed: 1h55
